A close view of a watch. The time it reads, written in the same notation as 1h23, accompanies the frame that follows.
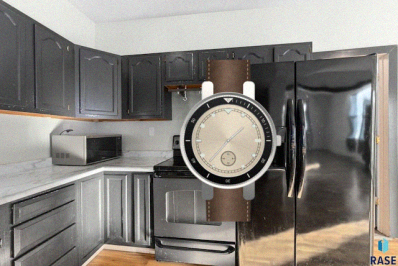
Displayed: 1h37
